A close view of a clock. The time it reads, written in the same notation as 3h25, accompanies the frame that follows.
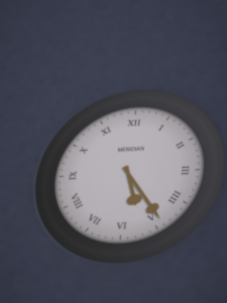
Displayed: 5h24
